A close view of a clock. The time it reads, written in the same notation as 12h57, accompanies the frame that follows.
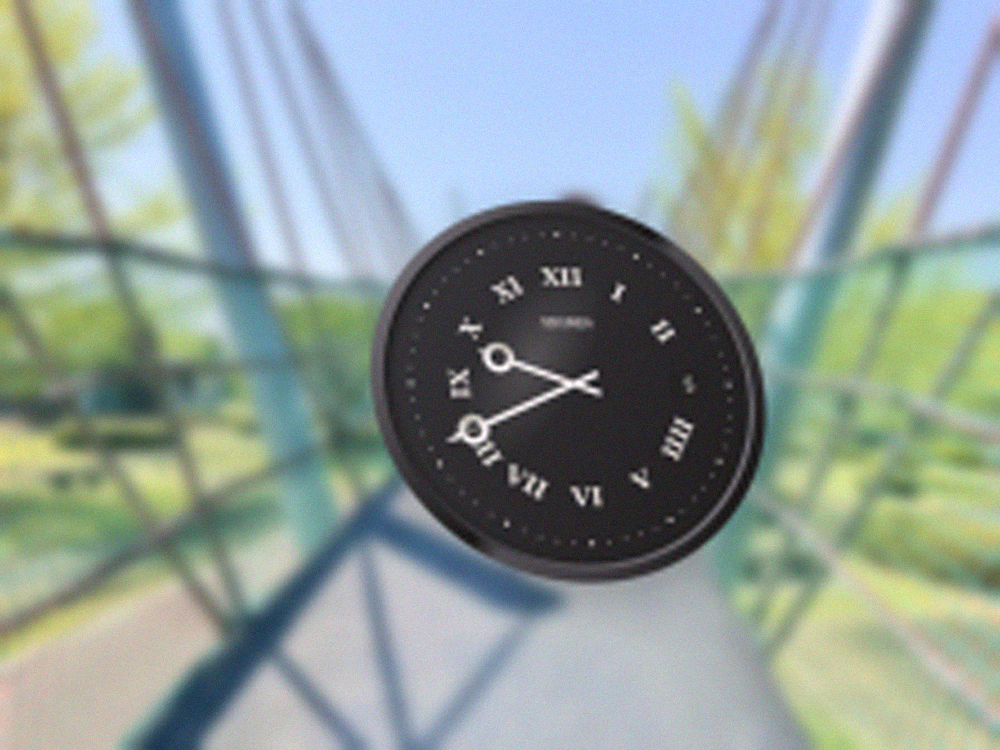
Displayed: 9h41
